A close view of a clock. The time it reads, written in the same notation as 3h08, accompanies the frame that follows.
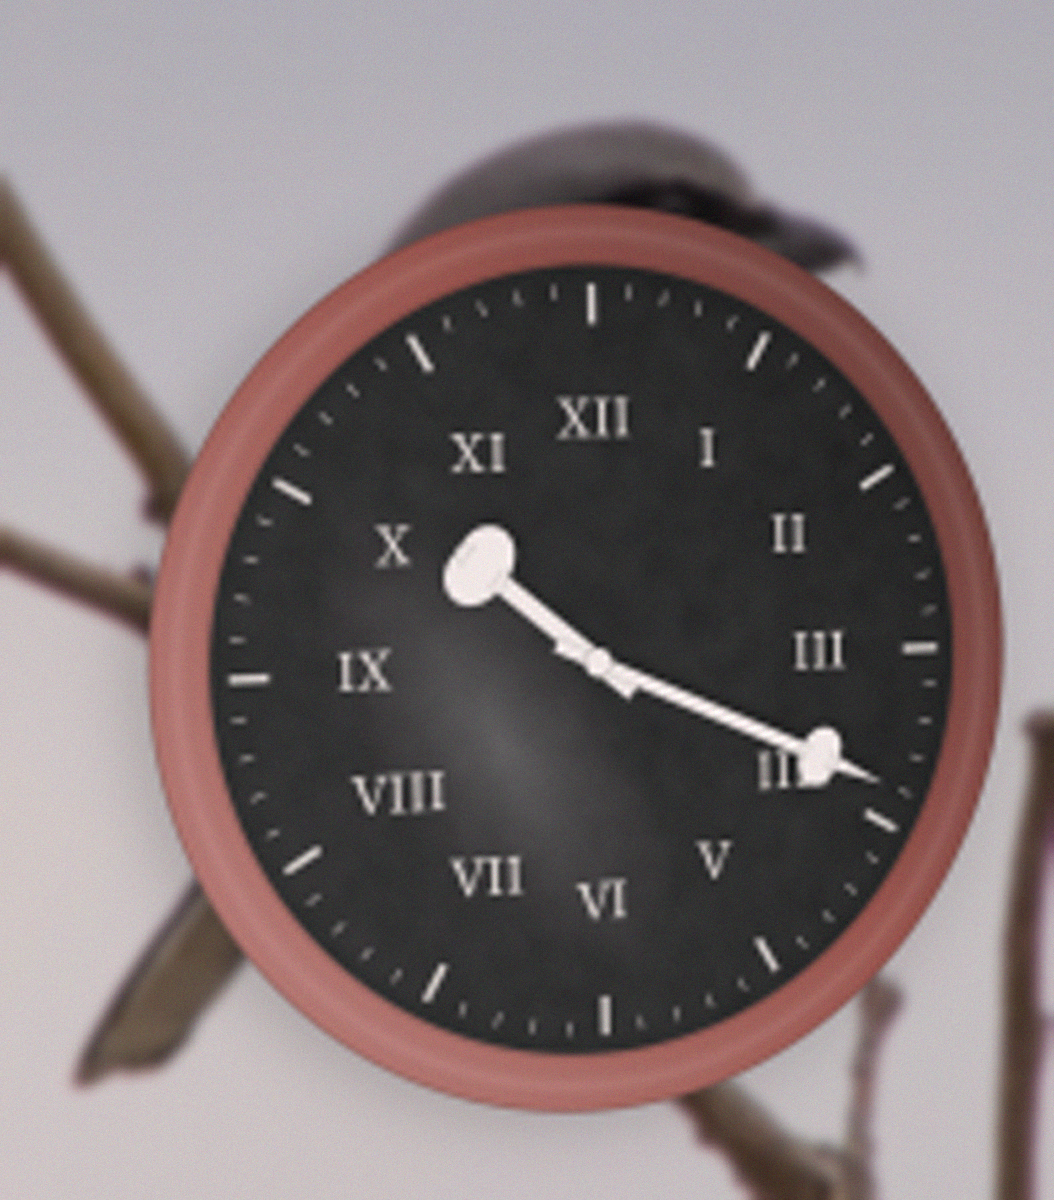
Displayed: 10h19
